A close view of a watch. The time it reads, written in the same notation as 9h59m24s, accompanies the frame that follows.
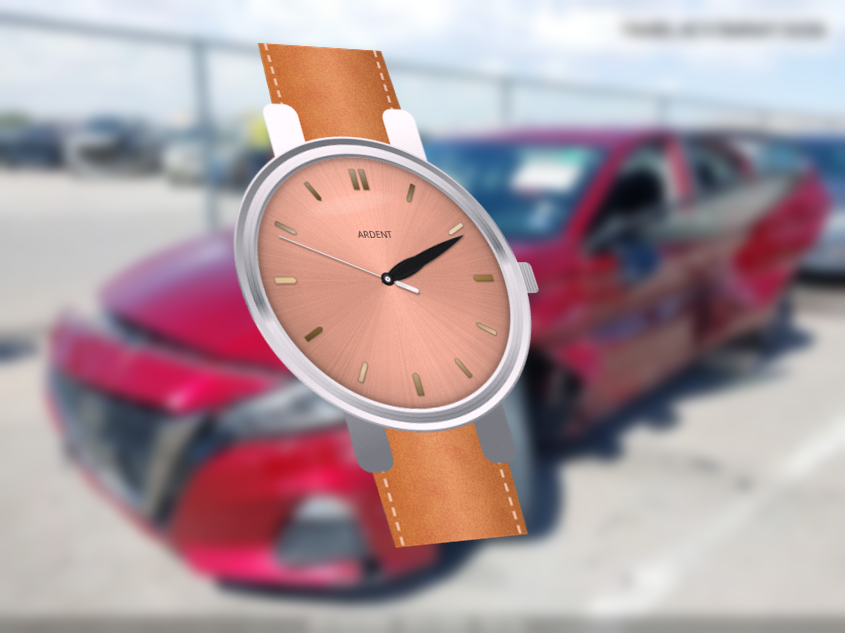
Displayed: 2h10m49s
